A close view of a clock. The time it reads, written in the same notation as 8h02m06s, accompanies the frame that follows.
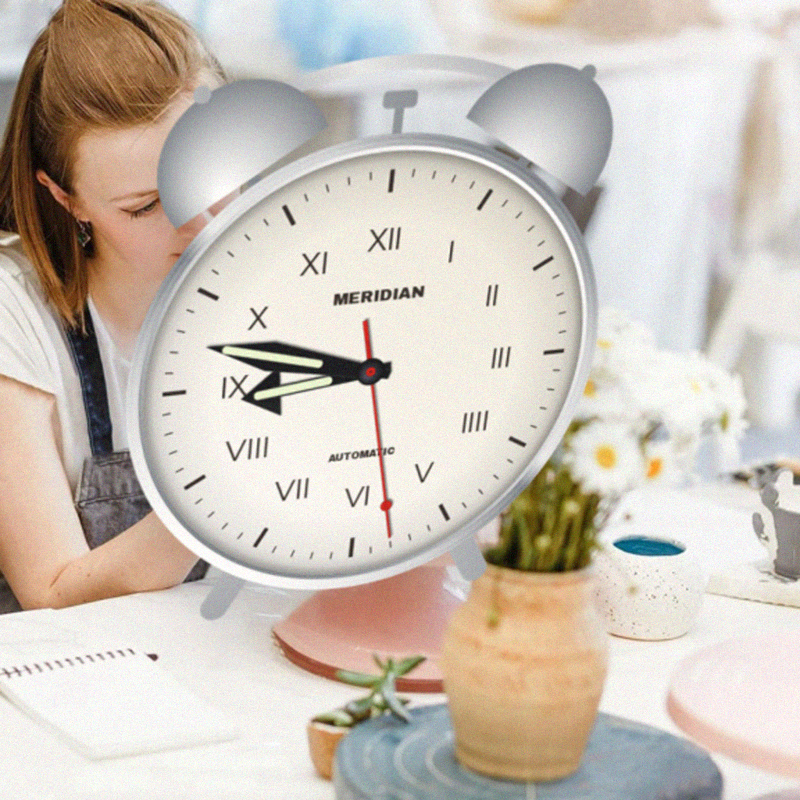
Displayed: 8h47m28s
